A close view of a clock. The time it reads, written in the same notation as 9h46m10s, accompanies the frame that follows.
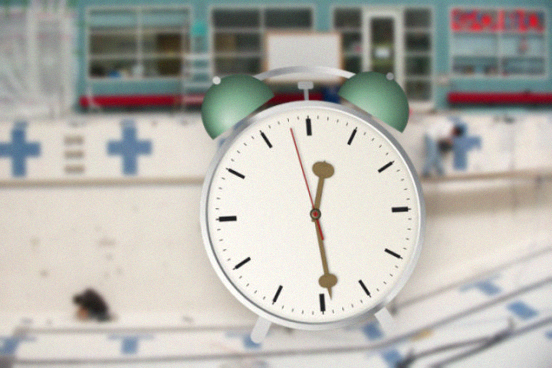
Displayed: 12h28m58s
